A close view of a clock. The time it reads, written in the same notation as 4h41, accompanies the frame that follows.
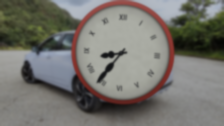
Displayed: 8h36
